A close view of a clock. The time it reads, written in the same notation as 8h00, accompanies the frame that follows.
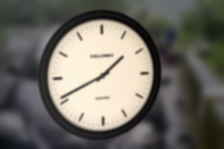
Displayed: 1h41
